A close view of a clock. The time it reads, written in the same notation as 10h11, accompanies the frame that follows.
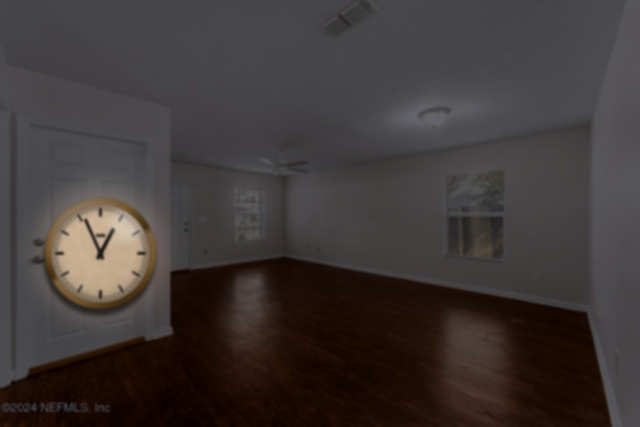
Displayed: 12h56
